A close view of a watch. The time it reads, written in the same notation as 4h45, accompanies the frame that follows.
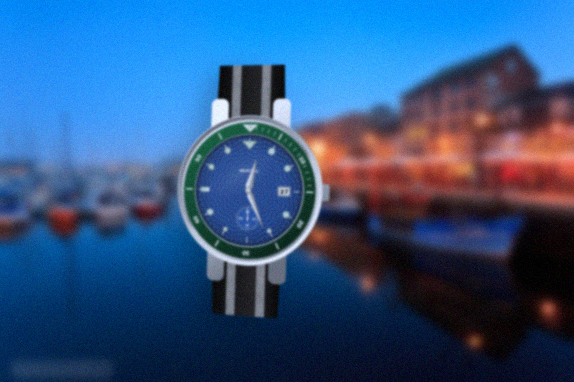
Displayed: 12h26
